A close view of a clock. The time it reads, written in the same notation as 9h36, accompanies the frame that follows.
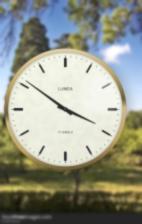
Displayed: 3h51
